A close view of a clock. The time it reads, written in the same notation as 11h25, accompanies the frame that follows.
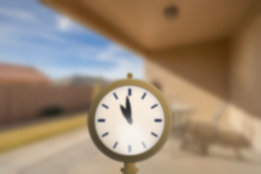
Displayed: 10h59
